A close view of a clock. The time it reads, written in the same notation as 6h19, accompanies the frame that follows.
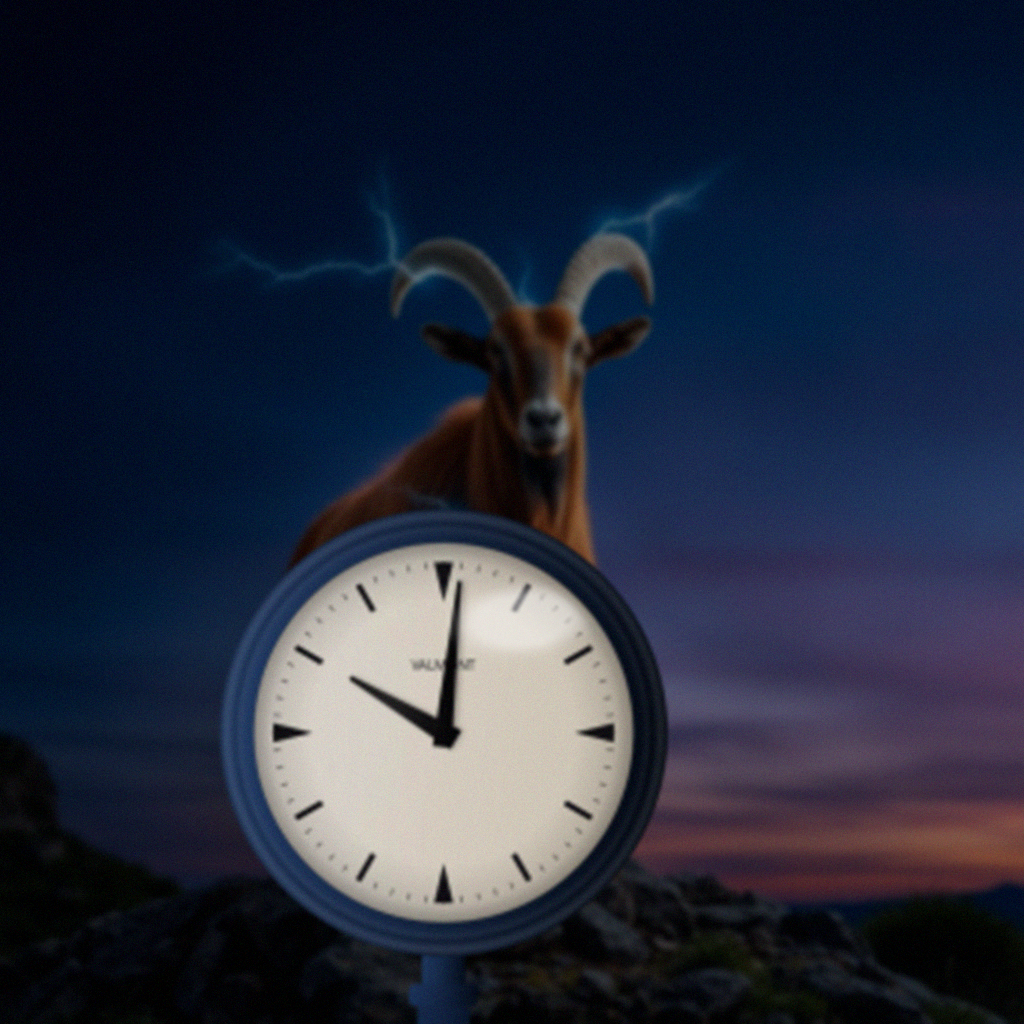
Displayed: 10h01
